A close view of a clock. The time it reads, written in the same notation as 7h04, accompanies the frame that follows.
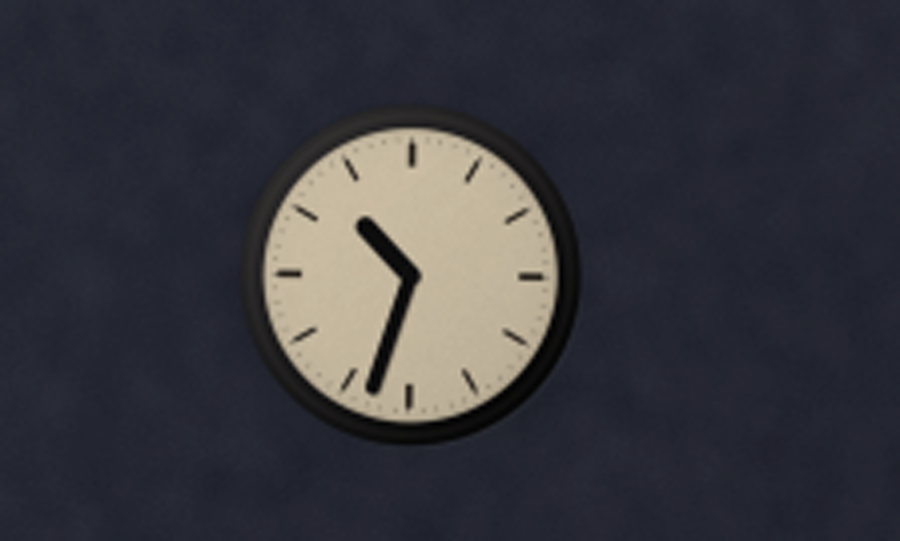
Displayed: 10h33
